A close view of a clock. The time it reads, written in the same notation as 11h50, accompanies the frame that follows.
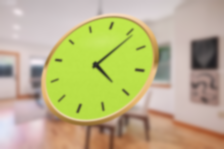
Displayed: 4h06
